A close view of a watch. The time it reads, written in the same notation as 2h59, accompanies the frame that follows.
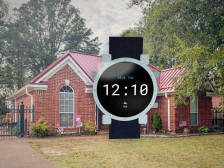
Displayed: 12h10
